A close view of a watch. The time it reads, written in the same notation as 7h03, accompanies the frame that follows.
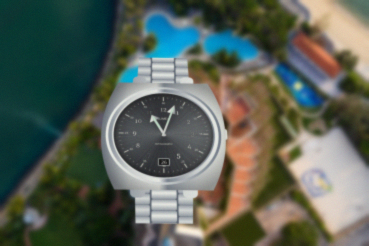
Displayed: 11h03
